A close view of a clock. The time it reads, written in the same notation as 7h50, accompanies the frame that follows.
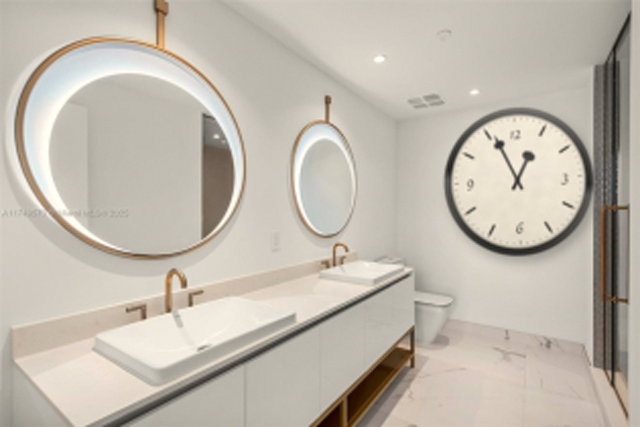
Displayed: 12h56
